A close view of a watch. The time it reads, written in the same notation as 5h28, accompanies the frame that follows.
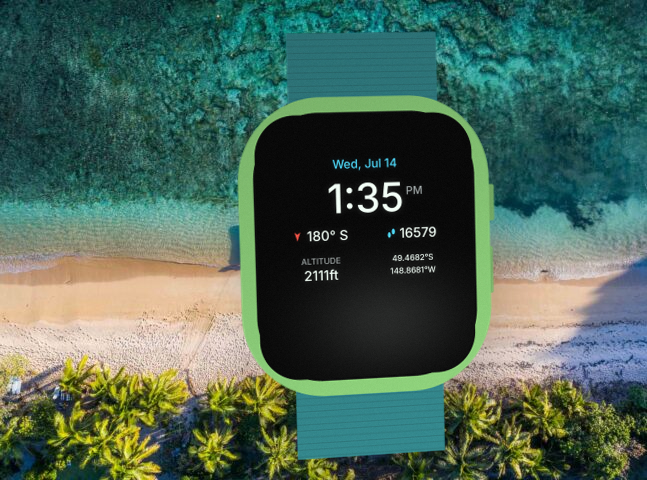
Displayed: 1h35
